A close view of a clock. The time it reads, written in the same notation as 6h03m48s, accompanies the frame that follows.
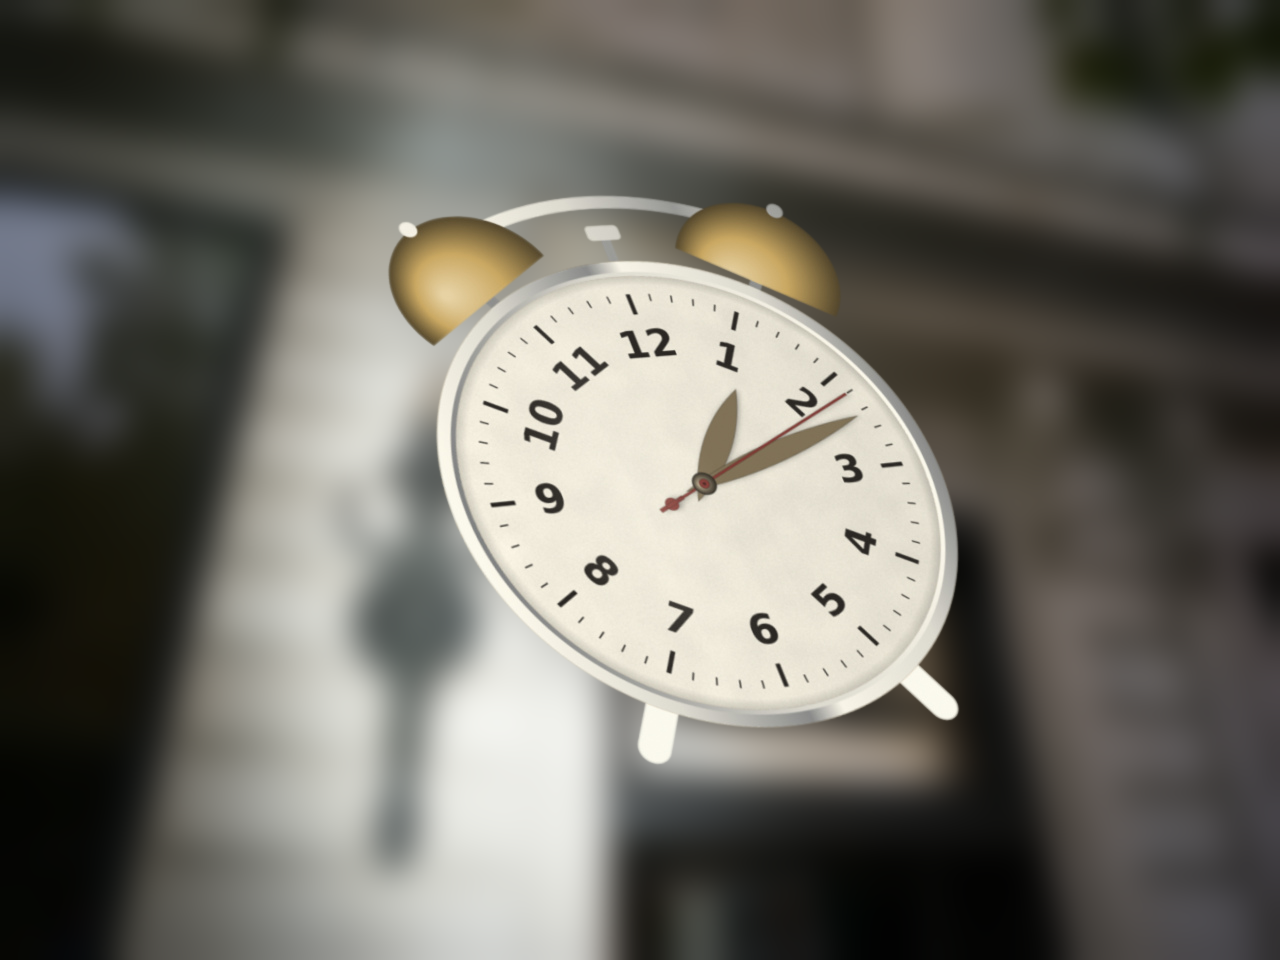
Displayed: 1h12m11s
